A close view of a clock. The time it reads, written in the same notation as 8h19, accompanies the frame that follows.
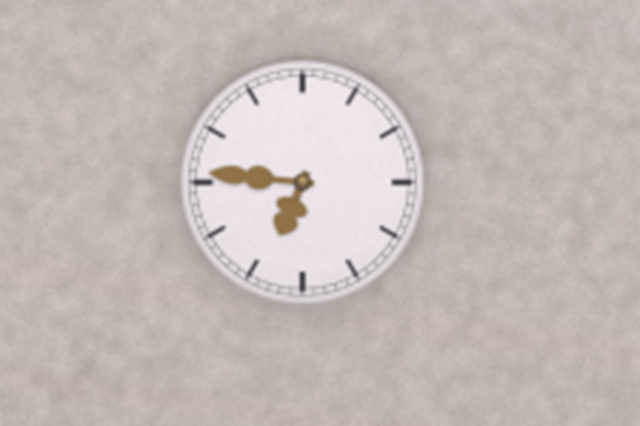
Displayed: 6h46
